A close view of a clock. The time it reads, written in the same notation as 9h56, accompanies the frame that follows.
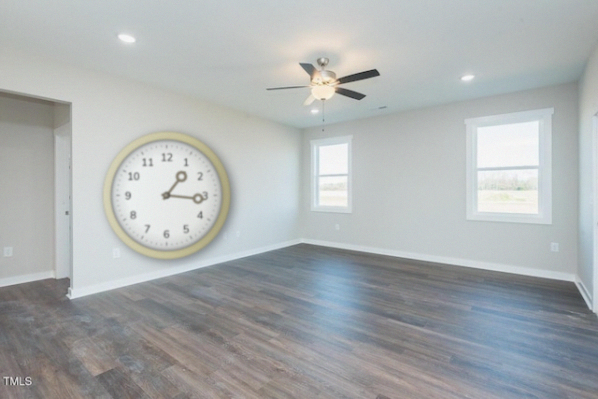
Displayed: 1h16
